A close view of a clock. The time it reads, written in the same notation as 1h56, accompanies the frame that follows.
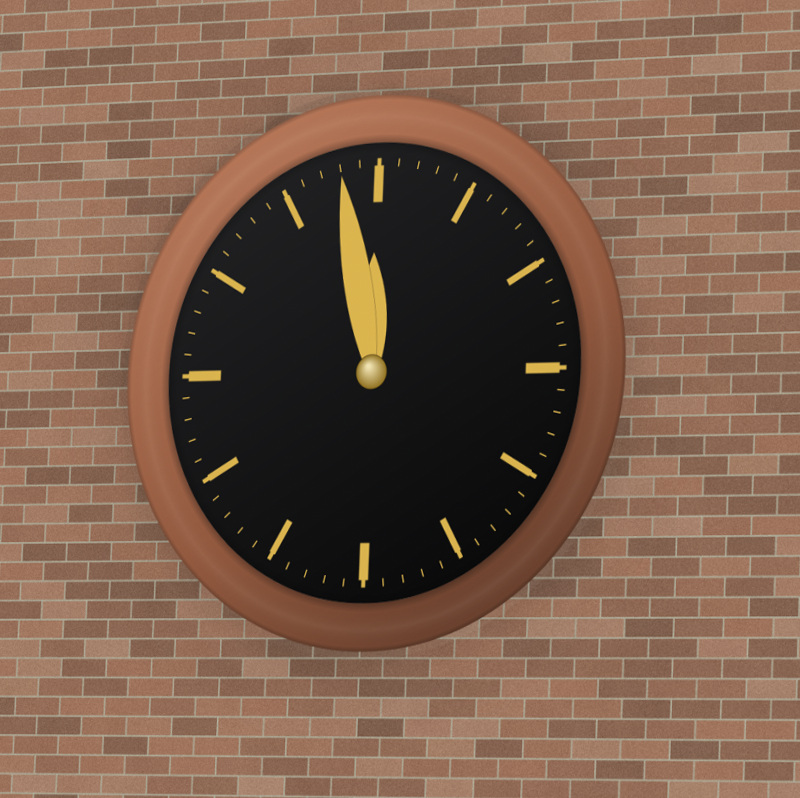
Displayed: 11h58
